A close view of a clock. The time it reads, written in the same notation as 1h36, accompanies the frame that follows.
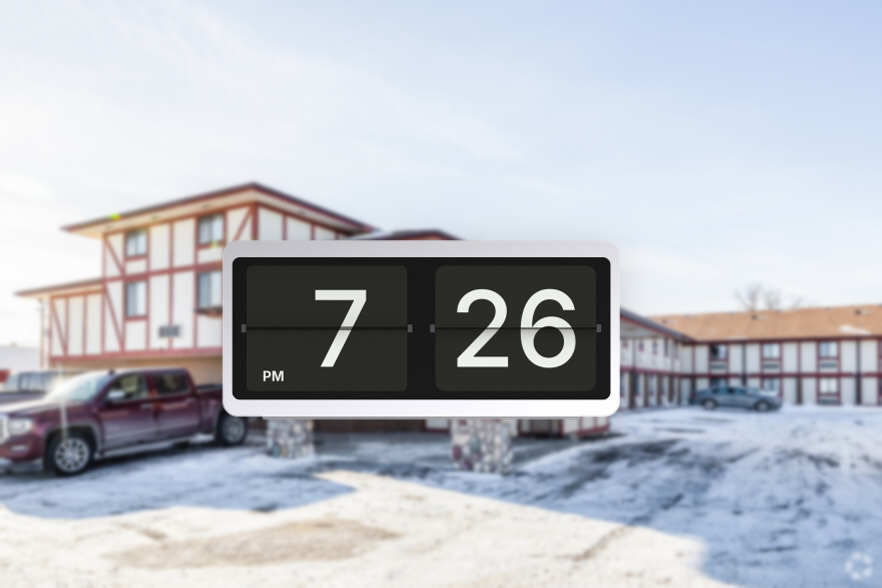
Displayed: 7h26
